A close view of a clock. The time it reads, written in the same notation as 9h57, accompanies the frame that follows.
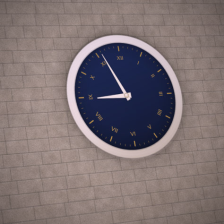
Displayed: 8h56
